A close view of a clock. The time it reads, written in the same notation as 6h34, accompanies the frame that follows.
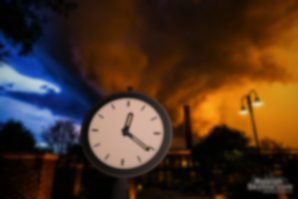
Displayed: 12h21
